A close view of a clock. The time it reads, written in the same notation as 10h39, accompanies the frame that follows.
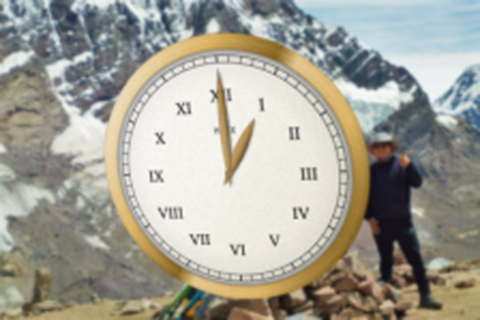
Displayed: 1h00
